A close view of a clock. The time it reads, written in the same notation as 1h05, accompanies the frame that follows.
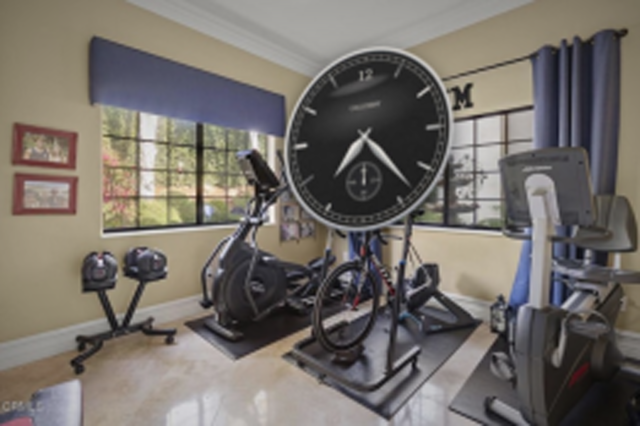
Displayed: 7h23
